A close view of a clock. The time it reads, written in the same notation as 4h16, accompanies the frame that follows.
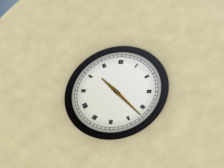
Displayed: 10h22
